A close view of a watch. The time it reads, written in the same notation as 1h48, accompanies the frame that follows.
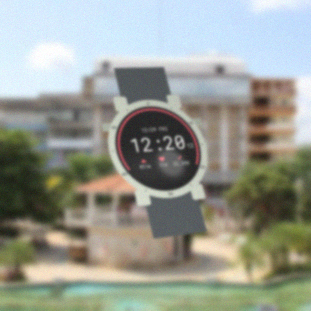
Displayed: 12h20
